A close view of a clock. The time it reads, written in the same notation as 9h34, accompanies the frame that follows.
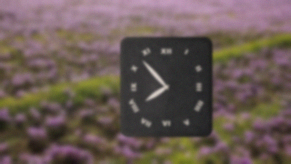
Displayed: 7h53
